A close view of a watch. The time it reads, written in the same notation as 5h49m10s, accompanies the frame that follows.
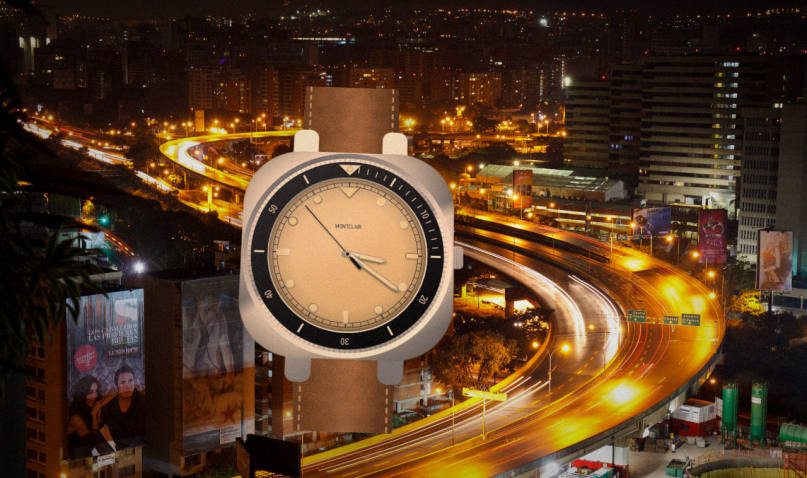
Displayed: 3h20m53s
